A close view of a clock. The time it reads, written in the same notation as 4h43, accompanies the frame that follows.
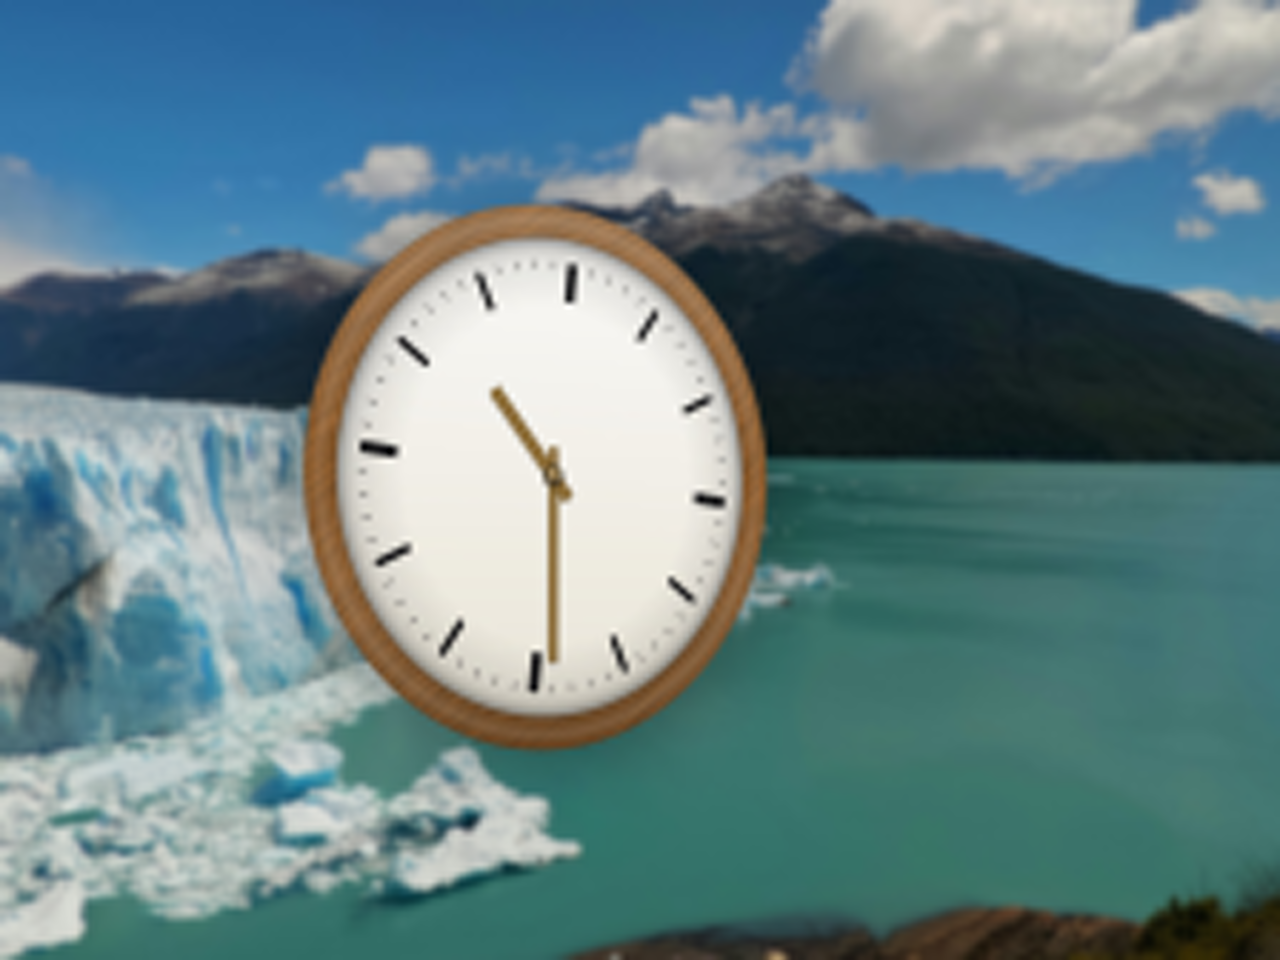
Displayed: 10h29
